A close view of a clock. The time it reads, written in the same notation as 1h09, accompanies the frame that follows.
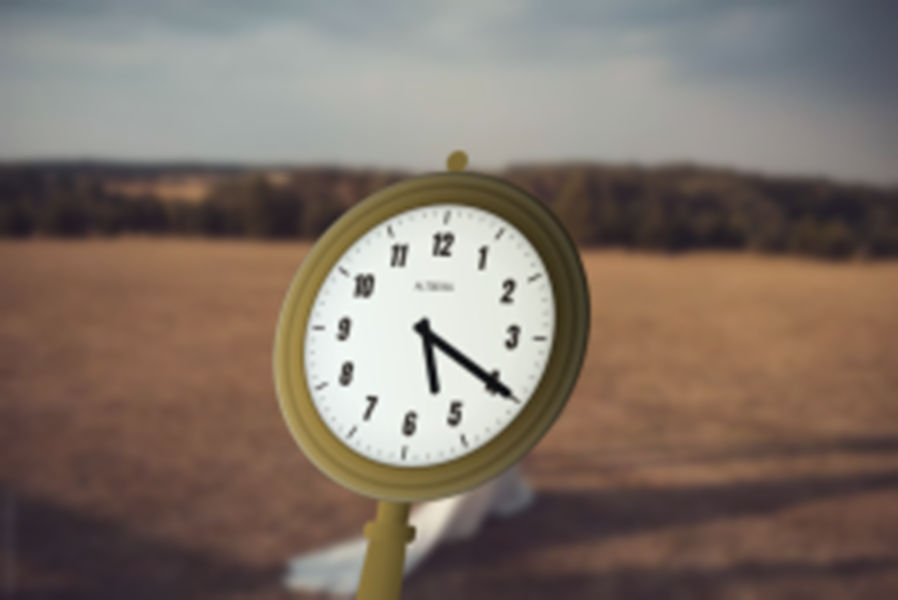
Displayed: 5h20
